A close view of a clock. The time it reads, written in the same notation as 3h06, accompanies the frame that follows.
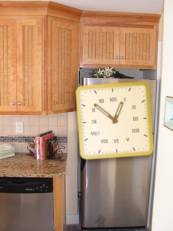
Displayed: 12h52
